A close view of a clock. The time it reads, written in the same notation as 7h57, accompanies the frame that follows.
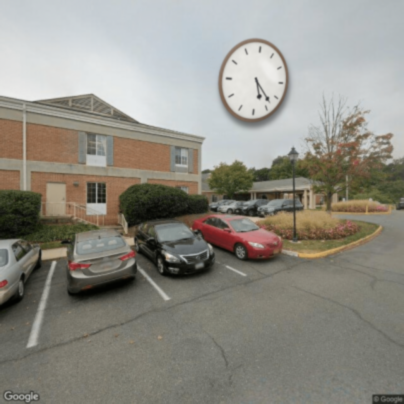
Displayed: 5h23
